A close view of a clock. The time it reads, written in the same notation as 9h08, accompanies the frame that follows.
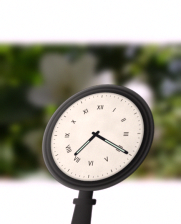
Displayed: 7h20
